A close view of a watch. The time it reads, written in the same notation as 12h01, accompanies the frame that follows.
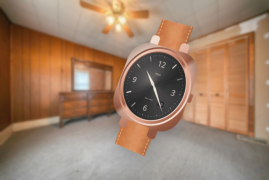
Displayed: 10h23
